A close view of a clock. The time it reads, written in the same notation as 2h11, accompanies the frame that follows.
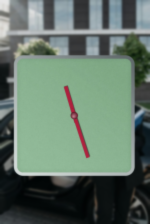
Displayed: 11h27
